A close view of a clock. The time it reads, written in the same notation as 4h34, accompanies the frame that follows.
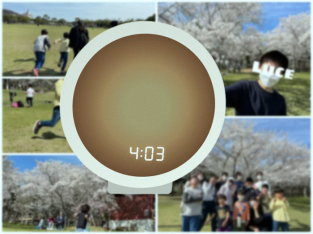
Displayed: 4h03
